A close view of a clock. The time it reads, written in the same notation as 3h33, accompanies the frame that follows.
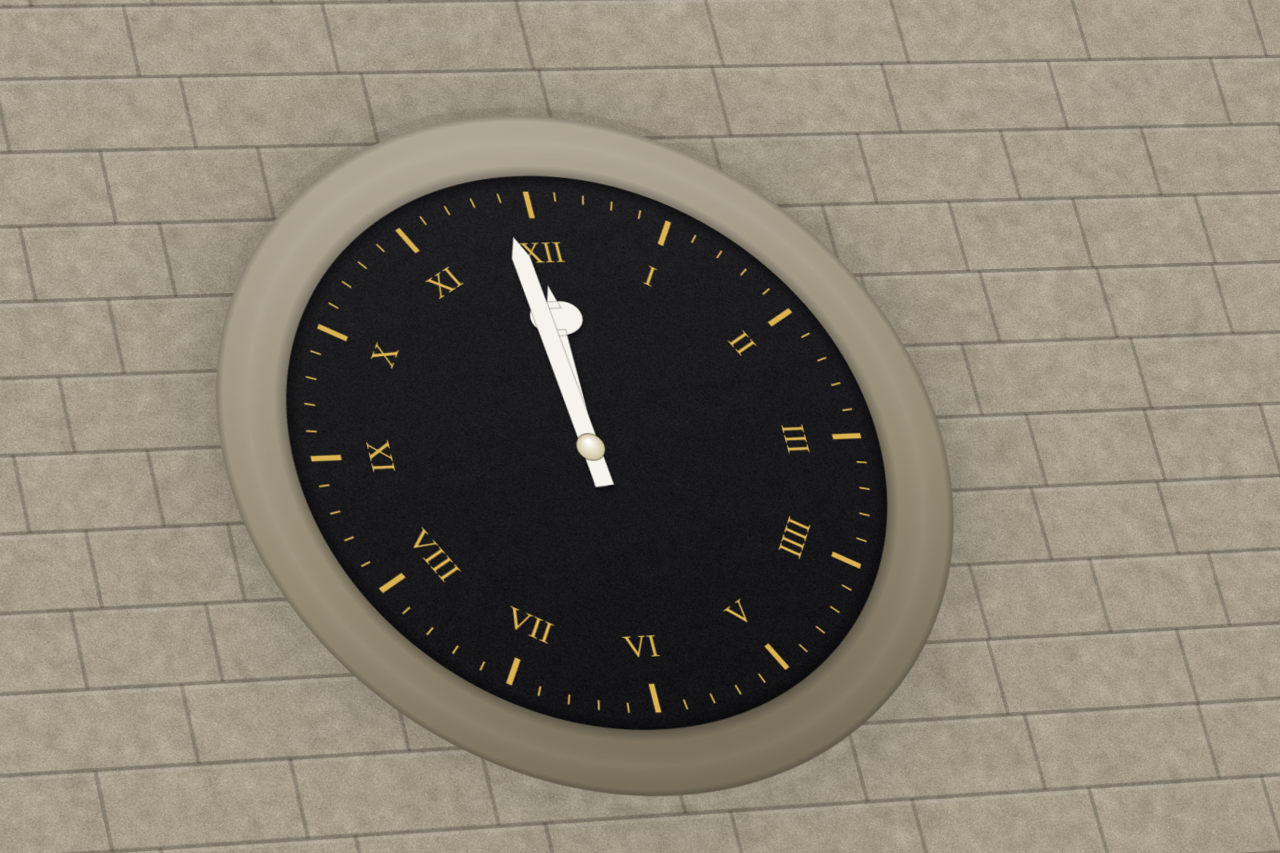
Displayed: 11h59
